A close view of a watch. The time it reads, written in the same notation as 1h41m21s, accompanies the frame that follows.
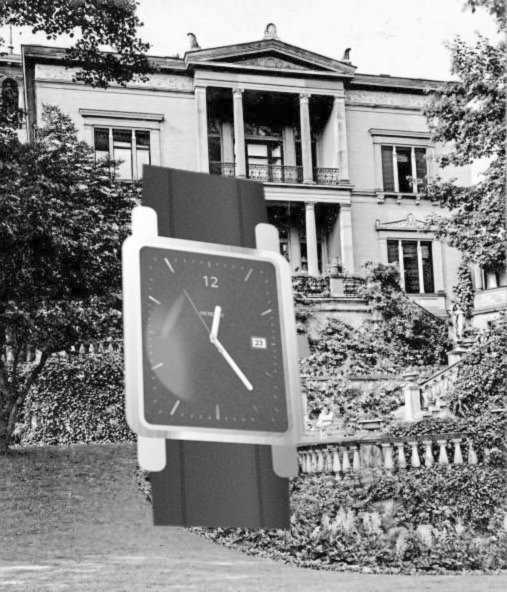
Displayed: 12h23m55s
